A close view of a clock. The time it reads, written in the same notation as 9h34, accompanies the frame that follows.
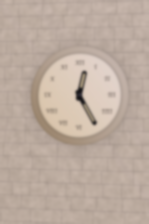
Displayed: 12h25
